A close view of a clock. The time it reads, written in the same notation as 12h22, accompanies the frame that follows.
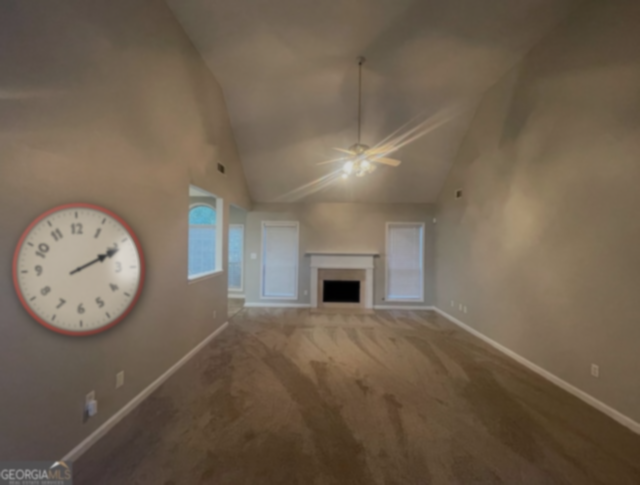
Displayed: 2h11
